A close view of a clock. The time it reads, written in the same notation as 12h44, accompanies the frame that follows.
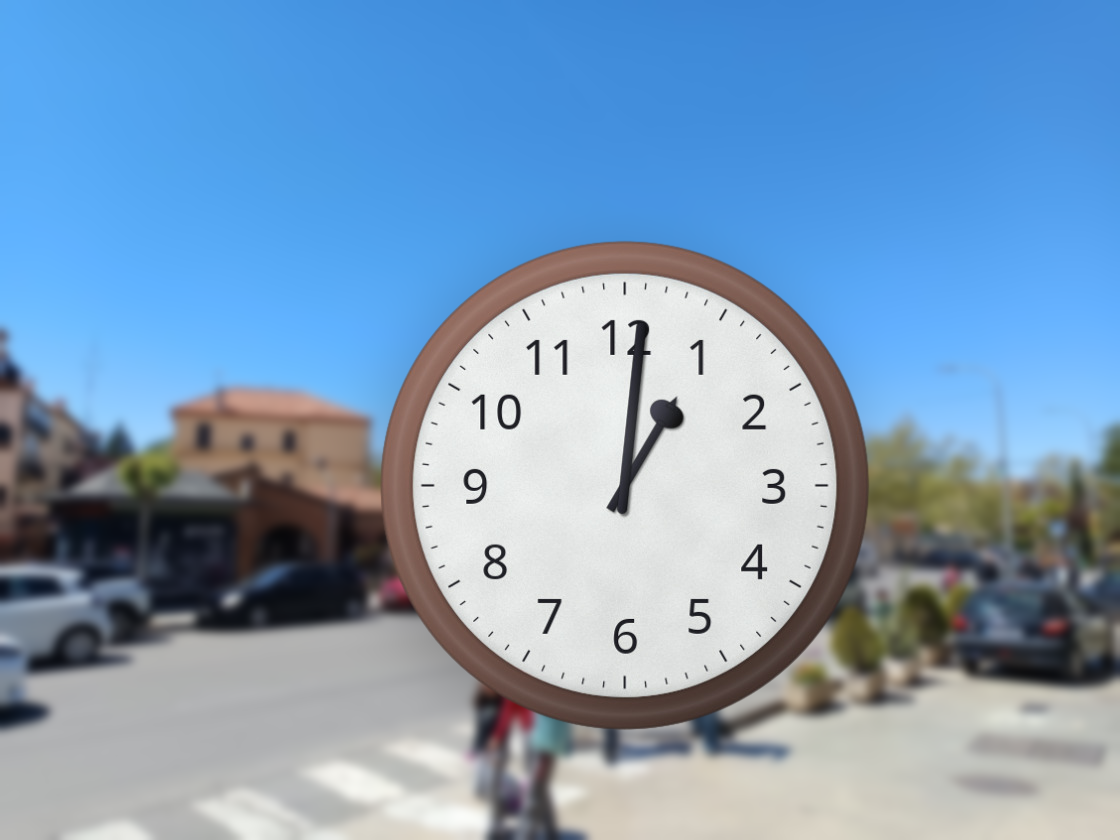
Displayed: 1h01
